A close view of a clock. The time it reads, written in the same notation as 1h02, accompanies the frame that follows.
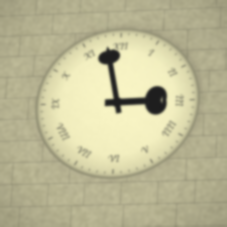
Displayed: 2h58
